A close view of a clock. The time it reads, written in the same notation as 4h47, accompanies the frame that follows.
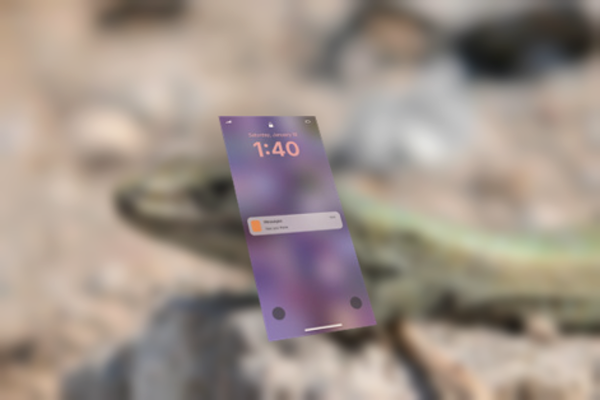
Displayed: 1h40
